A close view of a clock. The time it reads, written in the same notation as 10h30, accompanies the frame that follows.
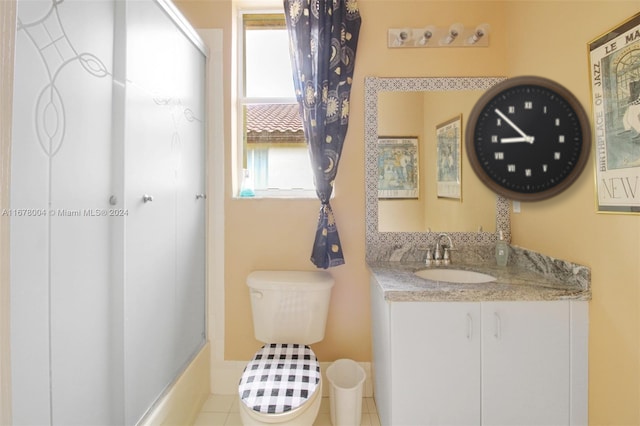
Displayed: 8h52
